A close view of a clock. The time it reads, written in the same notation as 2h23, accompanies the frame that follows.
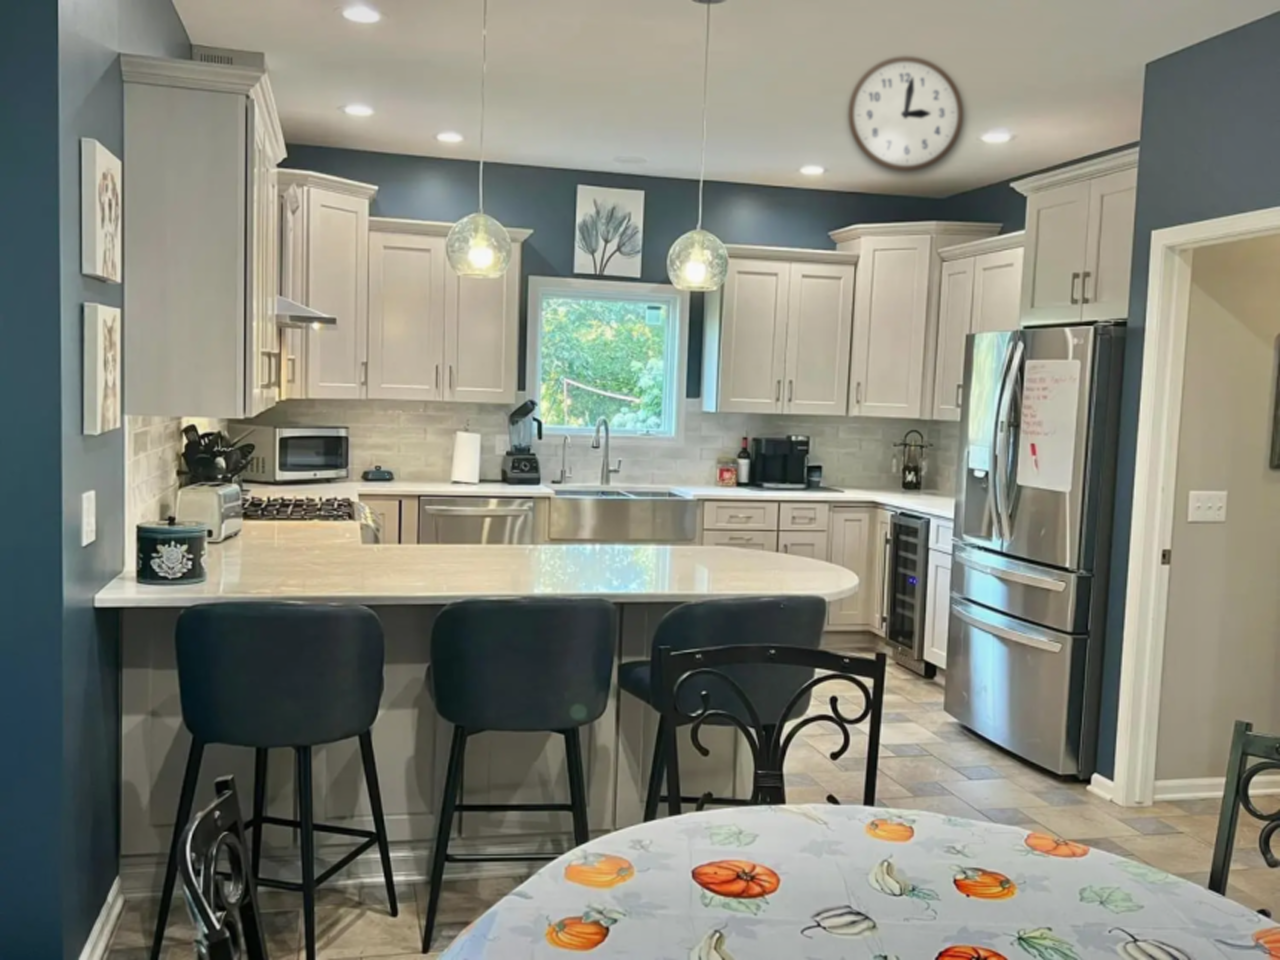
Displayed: 3h02
